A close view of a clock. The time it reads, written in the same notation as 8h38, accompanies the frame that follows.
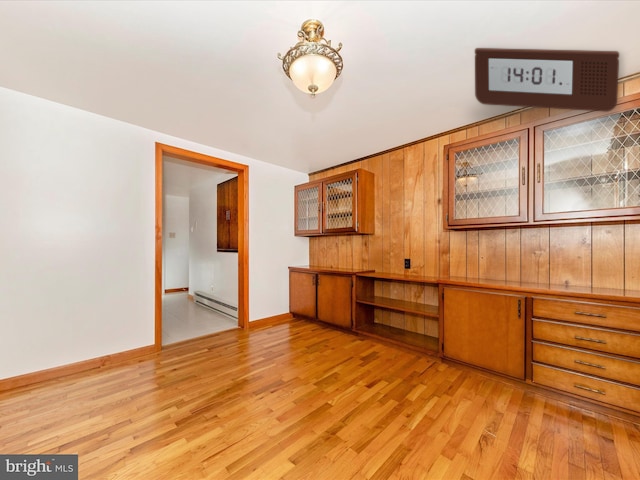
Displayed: 14h01
